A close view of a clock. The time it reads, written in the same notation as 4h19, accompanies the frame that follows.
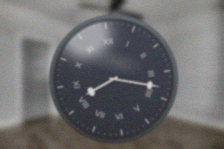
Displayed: 8h18
